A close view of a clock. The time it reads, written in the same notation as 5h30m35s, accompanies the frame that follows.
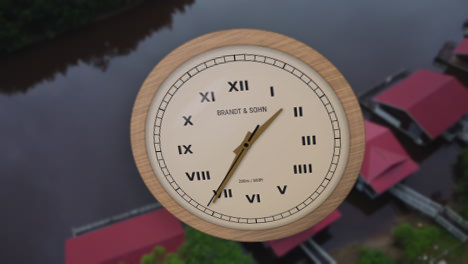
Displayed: 1h35m36s
